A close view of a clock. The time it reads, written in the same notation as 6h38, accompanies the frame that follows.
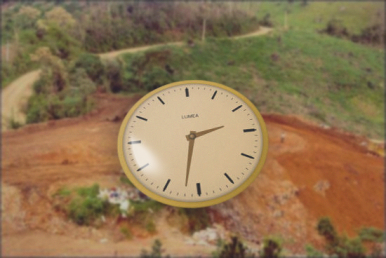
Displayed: 2h32
